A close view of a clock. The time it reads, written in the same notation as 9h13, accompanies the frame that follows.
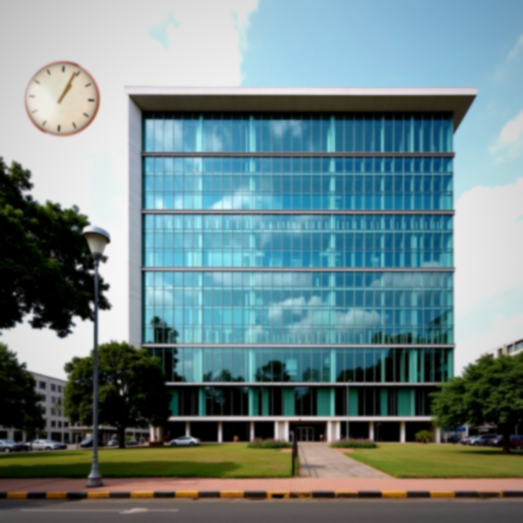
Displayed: 1h04
